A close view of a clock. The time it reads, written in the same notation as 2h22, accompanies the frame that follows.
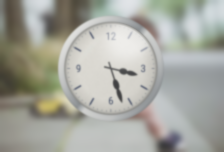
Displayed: 3h27
